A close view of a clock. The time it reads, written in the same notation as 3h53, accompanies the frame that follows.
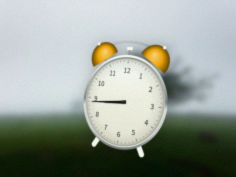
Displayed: 8h44
